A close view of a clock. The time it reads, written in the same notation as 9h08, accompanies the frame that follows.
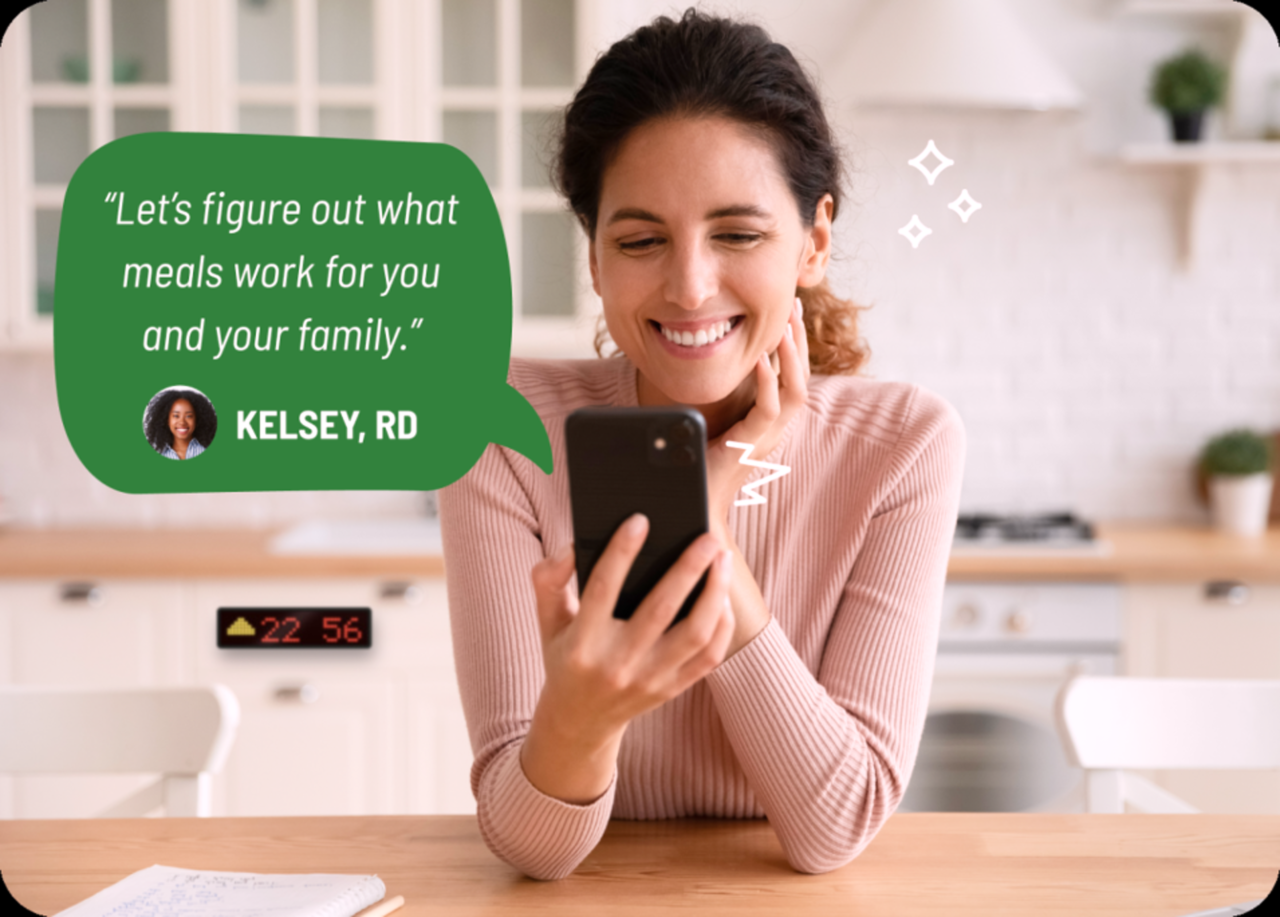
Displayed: 22h56
